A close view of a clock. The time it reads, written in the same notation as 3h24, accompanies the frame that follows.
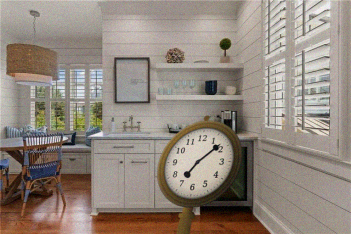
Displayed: 7h08
